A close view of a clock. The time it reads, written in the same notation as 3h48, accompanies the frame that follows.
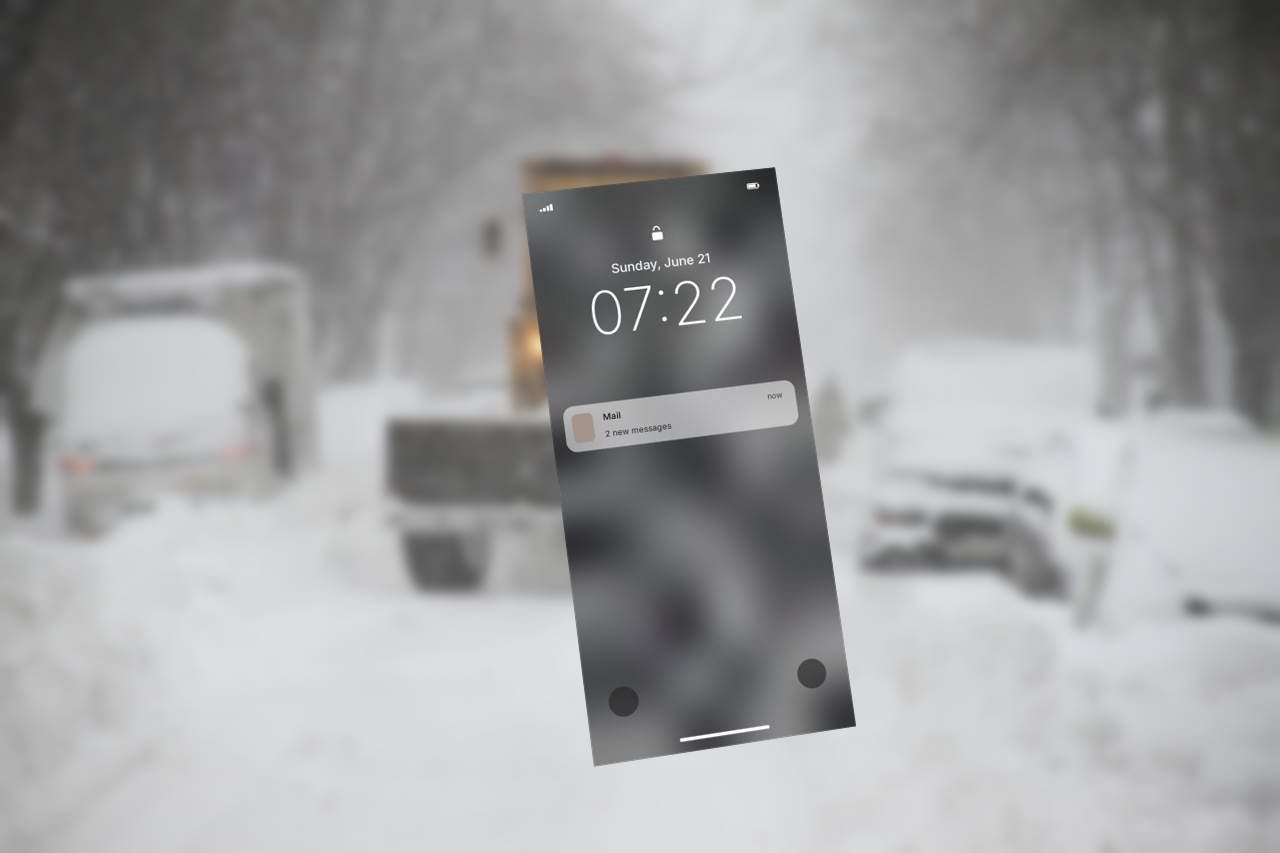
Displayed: 7h22
